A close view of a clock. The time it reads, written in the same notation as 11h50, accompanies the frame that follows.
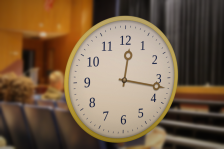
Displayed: 12h17
